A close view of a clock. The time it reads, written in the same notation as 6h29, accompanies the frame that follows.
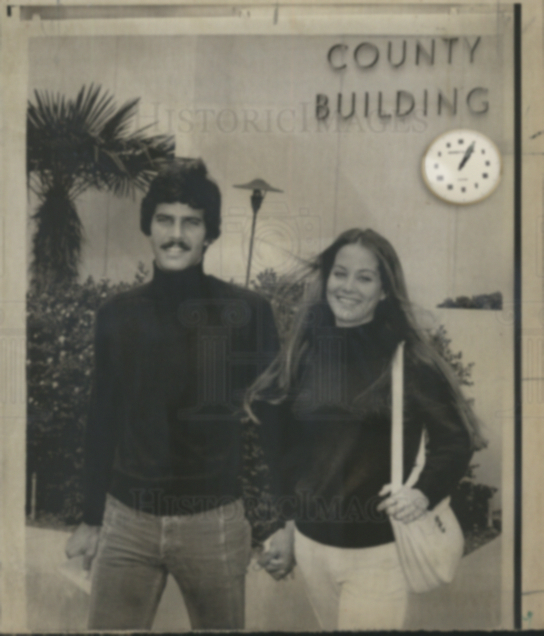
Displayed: 1h05
